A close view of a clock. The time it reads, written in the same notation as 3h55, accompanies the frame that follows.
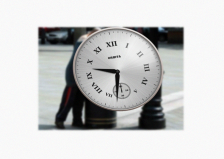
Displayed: 9h32
